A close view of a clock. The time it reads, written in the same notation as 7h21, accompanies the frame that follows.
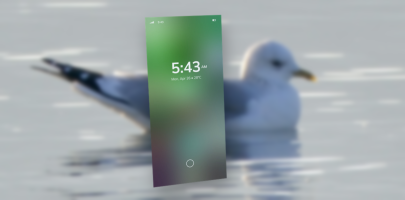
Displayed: 5h43
